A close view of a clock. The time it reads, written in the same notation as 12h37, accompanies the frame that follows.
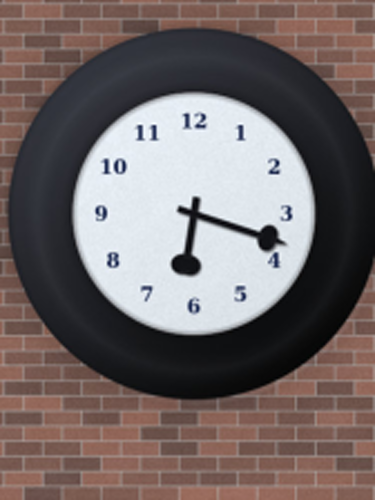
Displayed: 6h18
